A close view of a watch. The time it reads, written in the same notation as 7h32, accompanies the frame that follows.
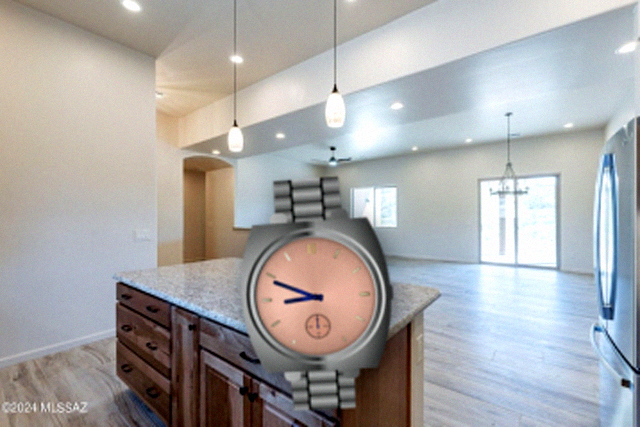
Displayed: 8h49
